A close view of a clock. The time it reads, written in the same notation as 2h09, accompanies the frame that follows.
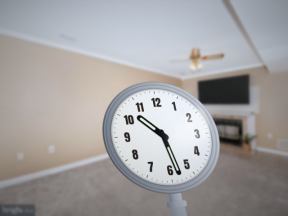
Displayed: 10h28
